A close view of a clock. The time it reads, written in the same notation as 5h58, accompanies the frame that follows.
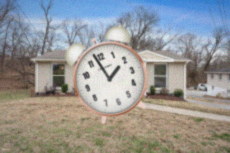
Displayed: 1h58
